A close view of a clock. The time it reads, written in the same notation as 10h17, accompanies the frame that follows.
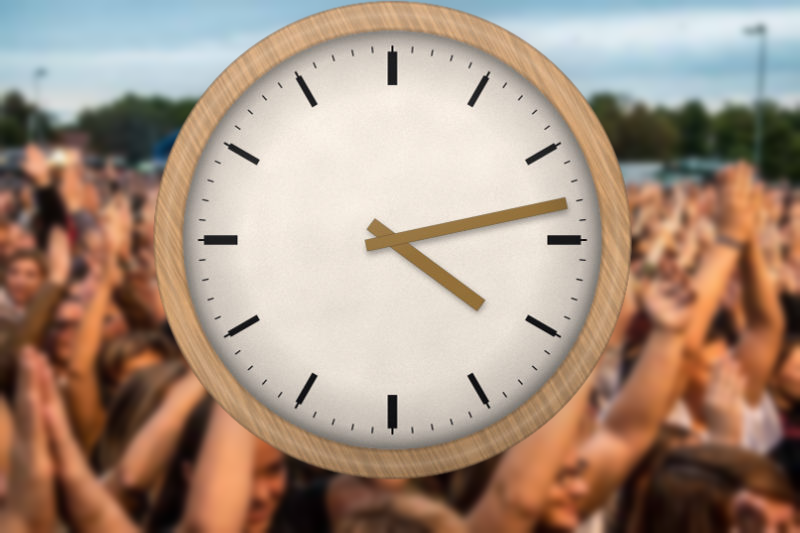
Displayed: 4h13
